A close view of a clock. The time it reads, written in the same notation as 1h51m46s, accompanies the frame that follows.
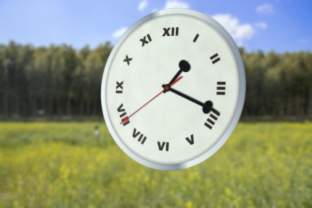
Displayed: 1h18m39s
